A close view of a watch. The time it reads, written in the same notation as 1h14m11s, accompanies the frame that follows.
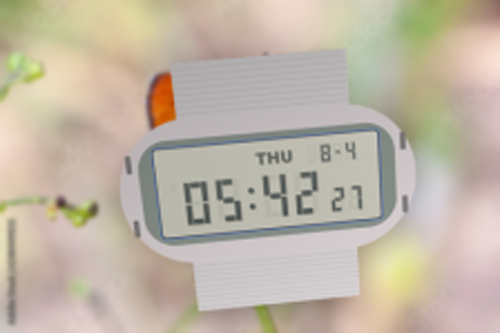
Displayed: 5h42m27s
